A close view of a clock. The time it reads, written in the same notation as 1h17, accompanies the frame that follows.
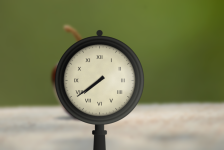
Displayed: 7h39
